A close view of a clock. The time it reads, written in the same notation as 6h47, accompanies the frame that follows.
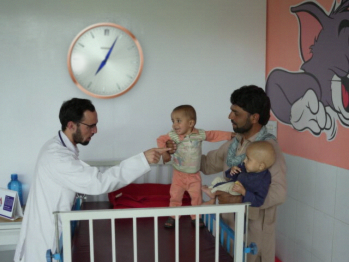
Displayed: 7h04
